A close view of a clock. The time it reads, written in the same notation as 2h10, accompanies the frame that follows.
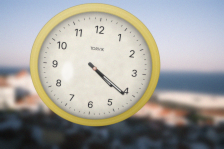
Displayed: 4h21
